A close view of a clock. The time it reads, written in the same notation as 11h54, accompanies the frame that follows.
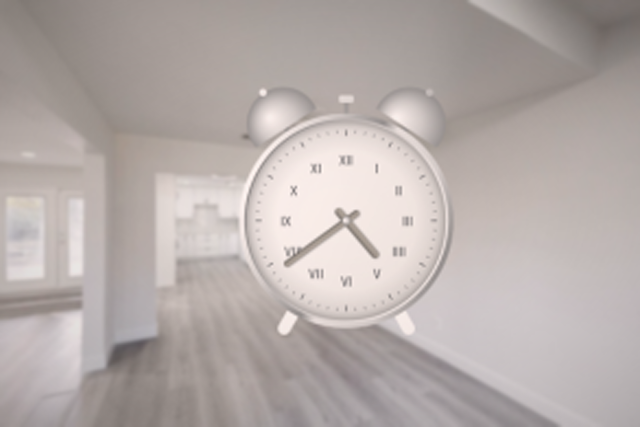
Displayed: 4h39
